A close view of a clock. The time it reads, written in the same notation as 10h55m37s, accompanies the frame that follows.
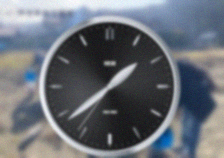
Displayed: 1h38m36s
